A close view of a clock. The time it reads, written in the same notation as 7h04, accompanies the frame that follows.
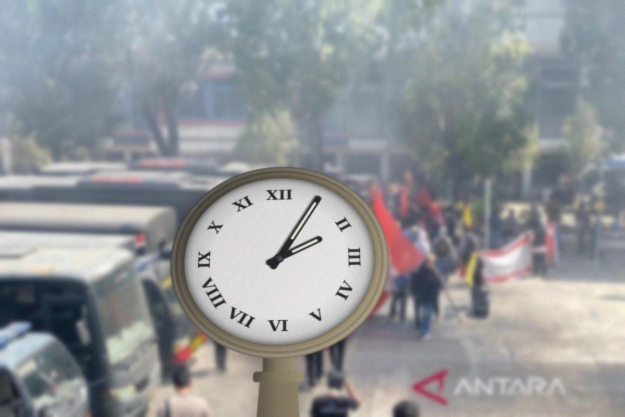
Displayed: 2h05
